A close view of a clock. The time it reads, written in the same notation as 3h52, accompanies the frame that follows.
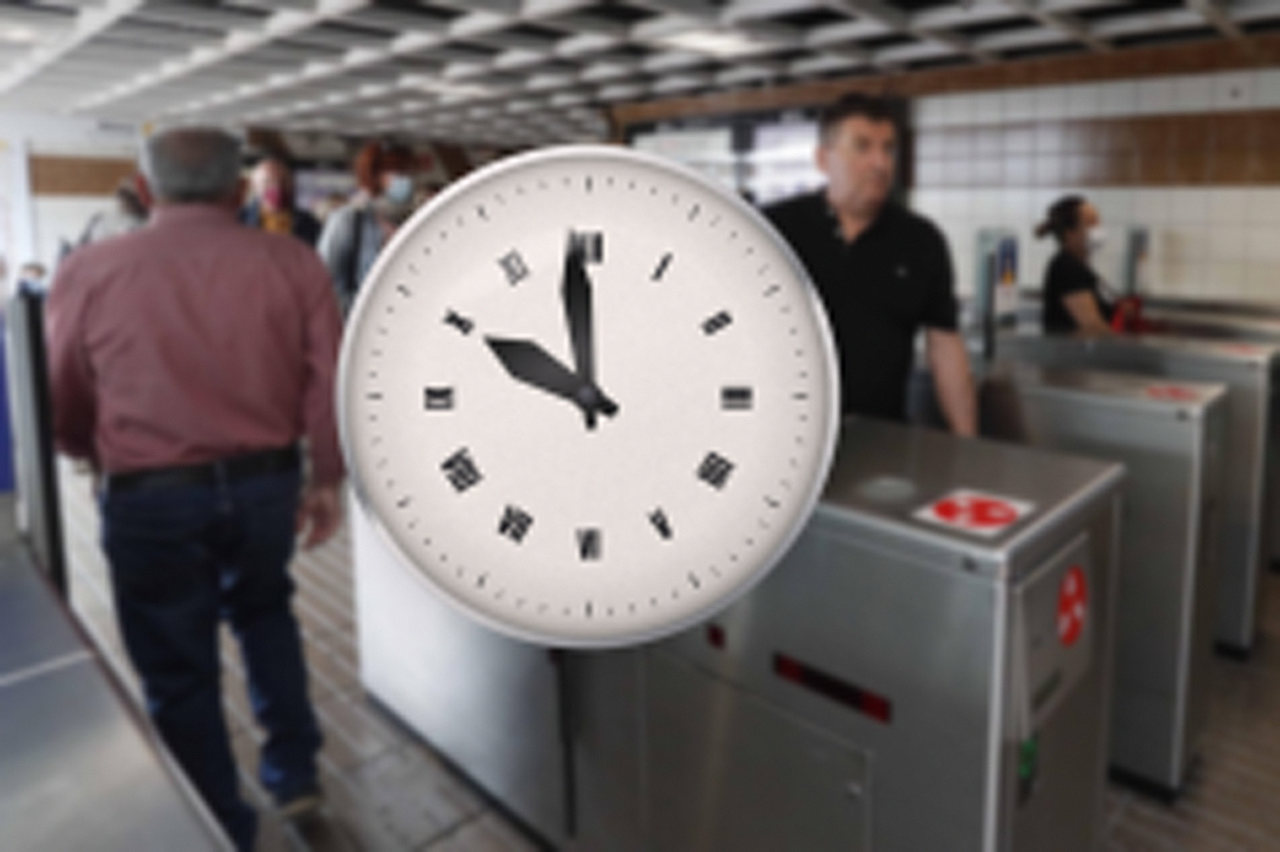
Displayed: 9h59
